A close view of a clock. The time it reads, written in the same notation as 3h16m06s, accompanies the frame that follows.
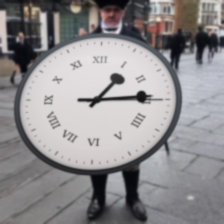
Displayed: 1h14m15s
